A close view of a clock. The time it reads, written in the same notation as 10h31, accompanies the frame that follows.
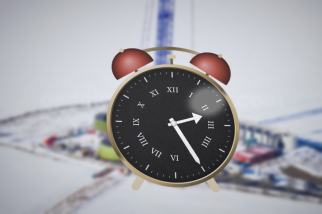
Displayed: 2h25
